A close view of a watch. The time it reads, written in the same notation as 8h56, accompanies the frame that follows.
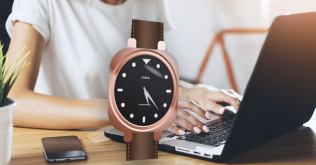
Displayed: 5h23
